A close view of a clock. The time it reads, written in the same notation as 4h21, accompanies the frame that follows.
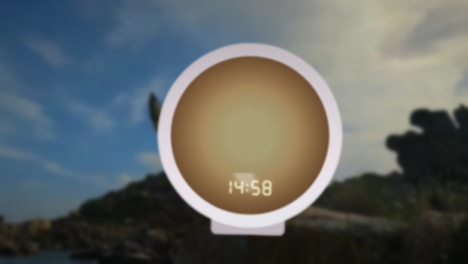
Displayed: 14h58
